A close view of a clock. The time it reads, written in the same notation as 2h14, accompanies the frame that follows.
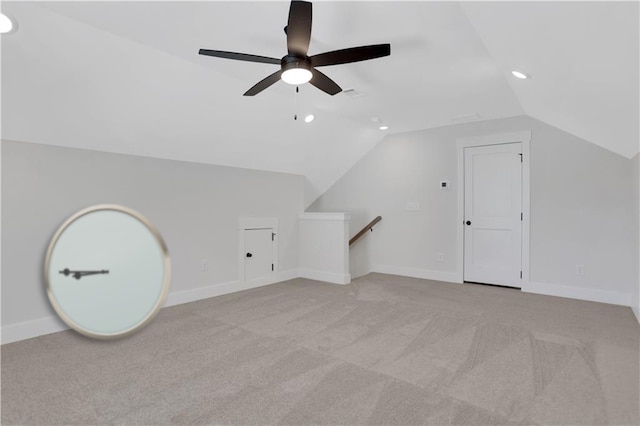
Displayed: 8h45
